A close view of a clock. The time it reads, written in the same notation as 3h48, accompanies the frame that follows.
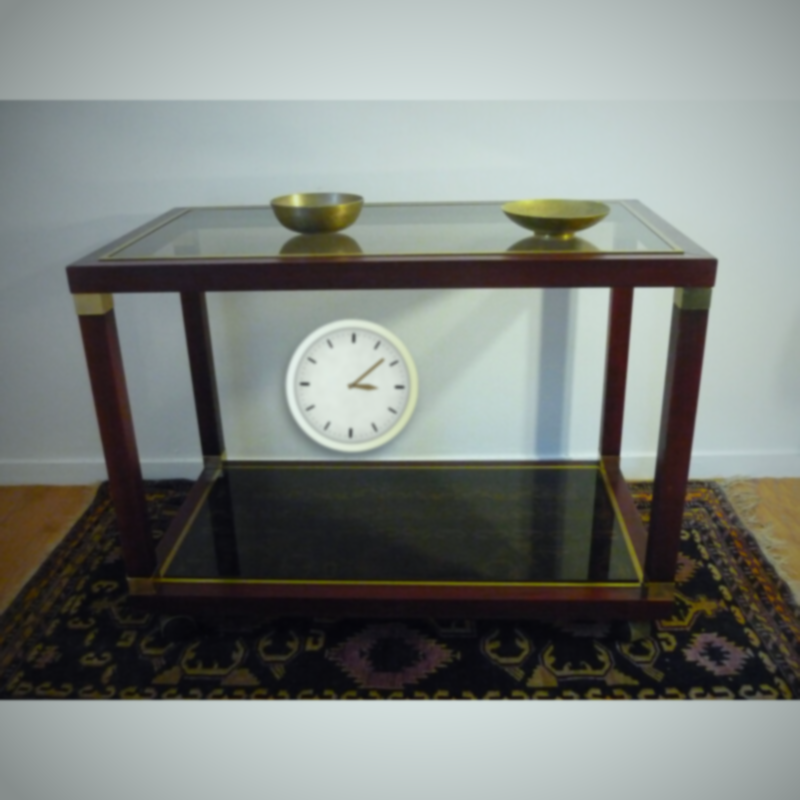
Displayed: 3h08
